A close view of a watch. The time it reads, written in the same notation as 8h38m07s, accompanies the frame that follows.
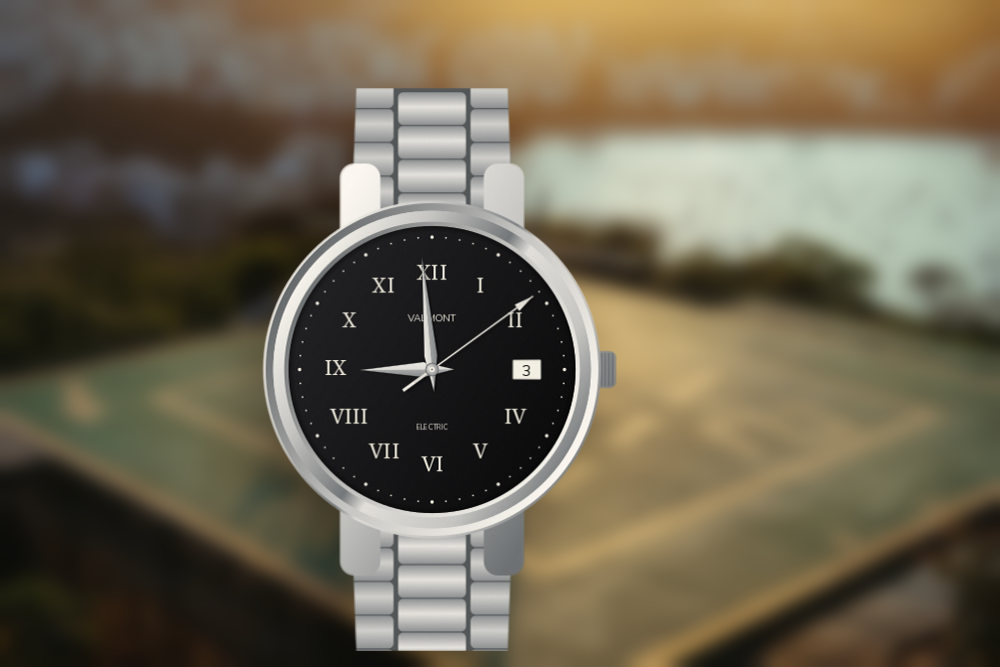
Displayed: 8h59m09s
